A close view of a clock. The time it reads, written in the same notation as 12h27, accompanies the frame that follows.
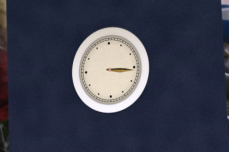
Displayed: 3h16
